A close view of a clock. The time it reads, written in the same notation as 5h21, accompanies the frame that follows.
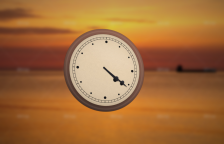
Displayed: 4h21
